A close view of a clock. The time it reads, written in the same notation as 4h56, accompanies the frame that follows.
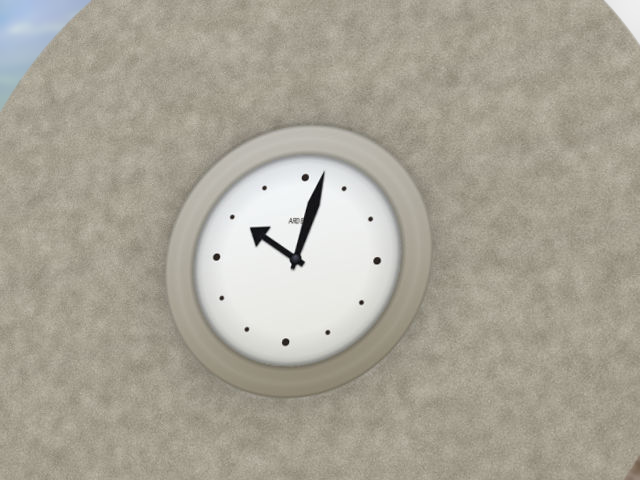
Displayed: 10h02
